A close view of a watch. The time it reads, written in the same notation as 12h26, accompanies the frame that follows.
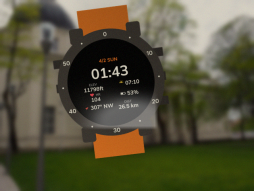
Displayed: 1h43
